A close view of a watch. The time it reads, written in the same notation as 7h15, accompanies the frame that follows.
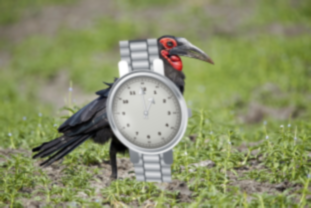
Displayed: 12h59
